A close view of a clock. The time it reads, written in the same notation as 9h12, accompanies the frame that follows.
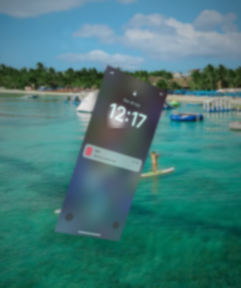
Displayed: 12h17
